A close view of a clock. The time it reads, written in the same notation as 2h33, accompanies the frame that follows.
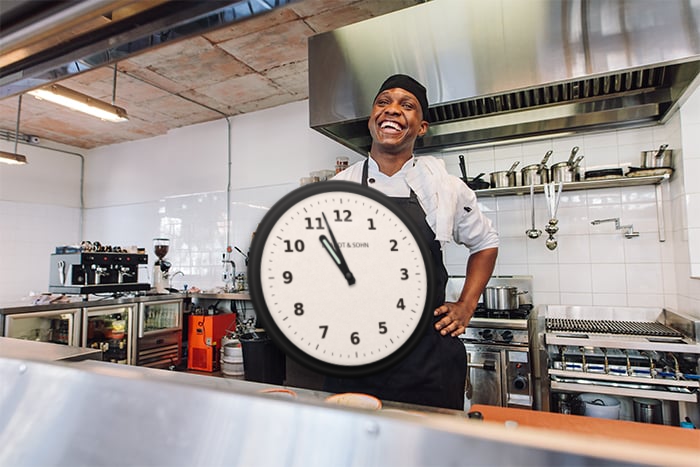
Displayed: 10h57
